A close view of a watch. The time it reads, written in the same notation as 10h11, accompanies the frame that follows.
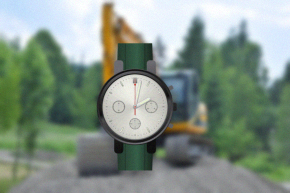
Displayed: 2h02
